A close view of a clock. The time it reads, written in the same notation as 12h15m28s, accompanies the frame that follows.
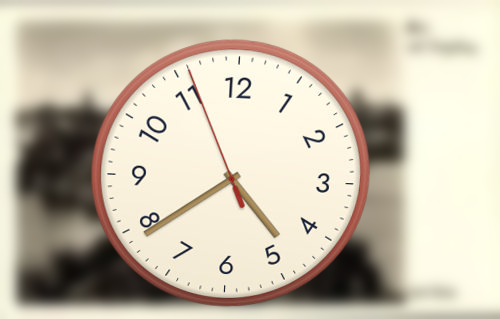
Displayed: 4h38m56s
